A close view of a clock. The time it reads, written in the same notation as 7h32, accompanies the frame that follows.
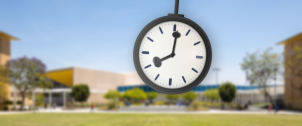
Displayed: 8h01
